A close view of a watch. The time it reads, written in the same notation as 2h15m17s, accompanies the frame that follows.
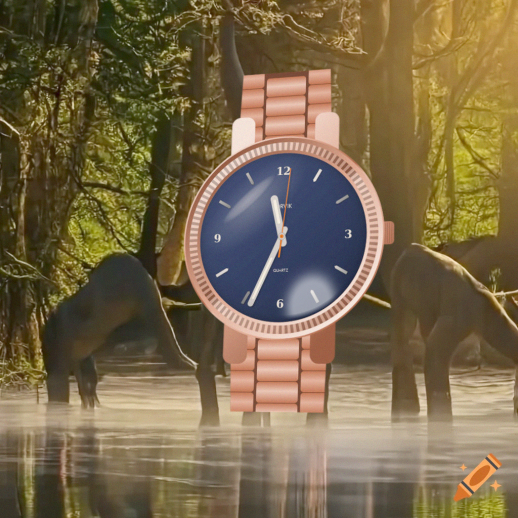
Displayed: 11h34m01s
